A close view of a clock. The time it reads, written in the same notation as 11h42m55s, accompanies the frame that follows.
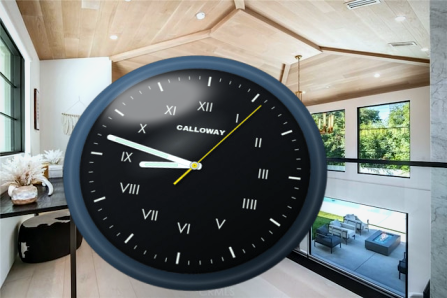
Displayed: 8h47m06s
